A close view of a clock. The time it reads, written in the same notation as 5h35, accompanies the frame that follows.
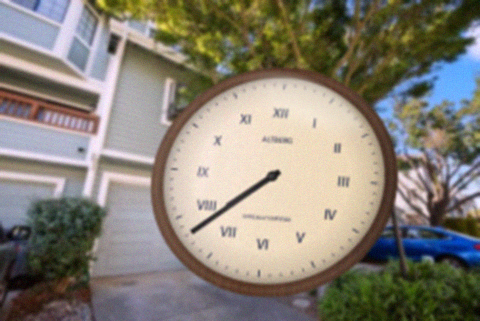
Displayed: 7h38
